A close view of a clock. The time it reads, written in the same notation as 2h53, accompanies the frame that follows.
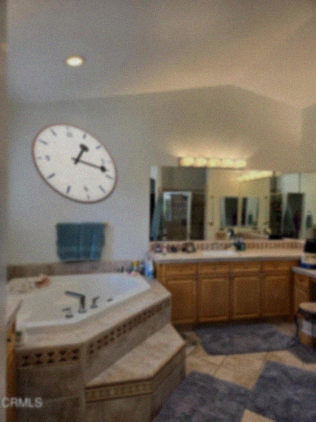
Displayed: 1h18
